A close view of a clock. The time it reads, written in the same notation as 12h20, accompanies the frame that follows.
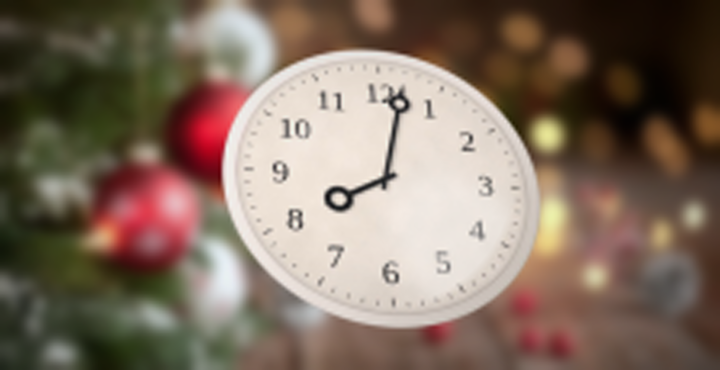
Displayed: 8h02
